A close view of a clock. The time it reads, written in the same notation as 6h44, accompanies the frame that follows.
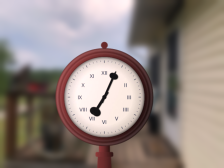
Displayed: 7h04
